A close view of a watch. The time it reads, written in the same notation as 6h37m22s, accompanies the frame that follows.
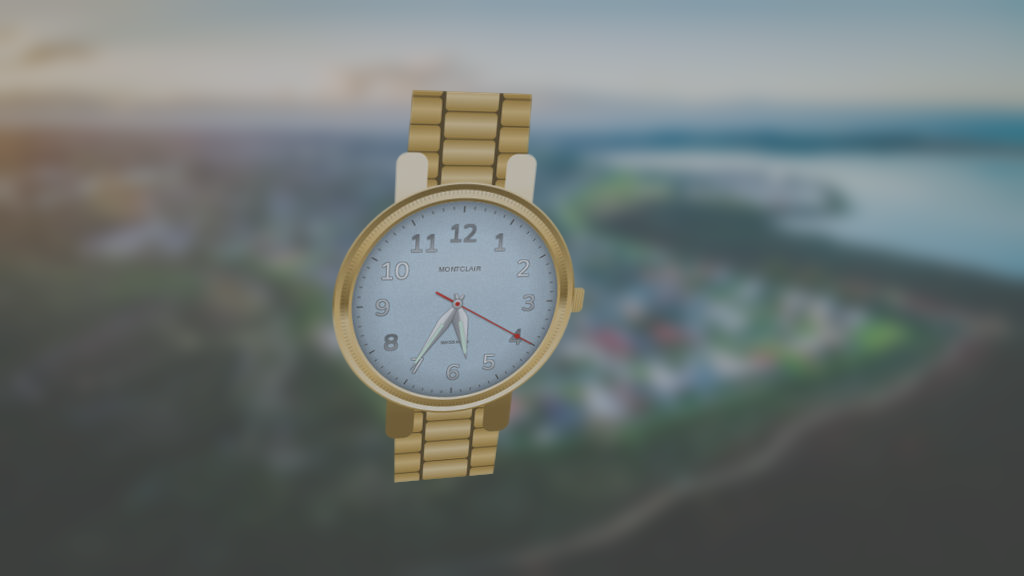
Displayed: 5h35m20s
